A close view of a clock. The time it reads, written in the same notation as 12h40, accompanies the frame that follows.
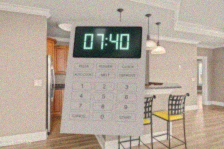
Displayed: 7h40
